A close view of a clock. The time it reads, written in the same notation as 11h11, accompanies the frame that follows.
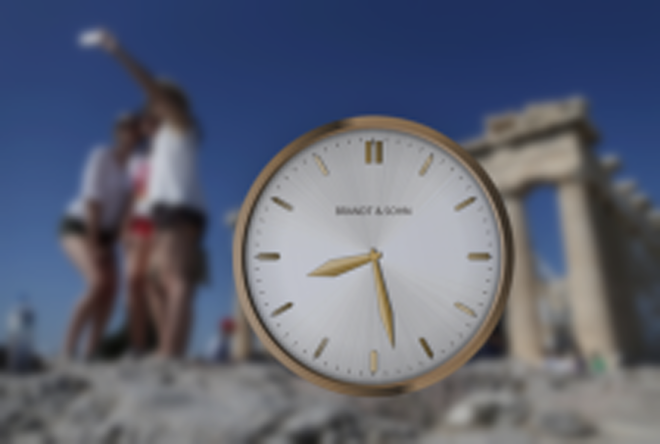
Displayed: 8h28
